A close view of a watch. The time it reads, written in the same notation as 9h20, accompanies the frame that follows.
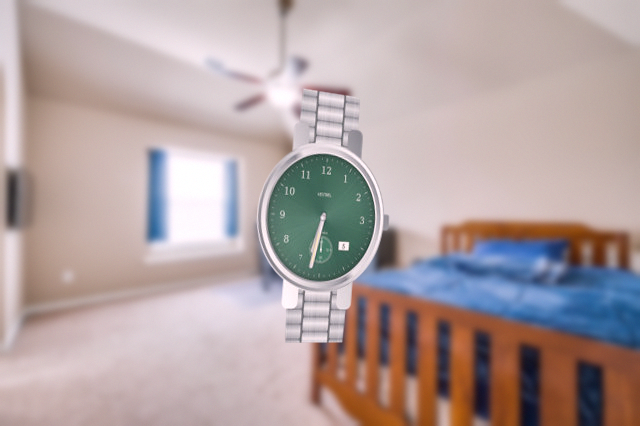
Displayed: 6h32
